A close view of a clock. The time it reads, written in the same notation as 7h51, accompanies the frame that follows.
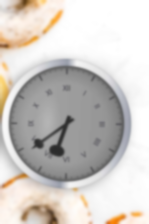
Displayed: 6h39
